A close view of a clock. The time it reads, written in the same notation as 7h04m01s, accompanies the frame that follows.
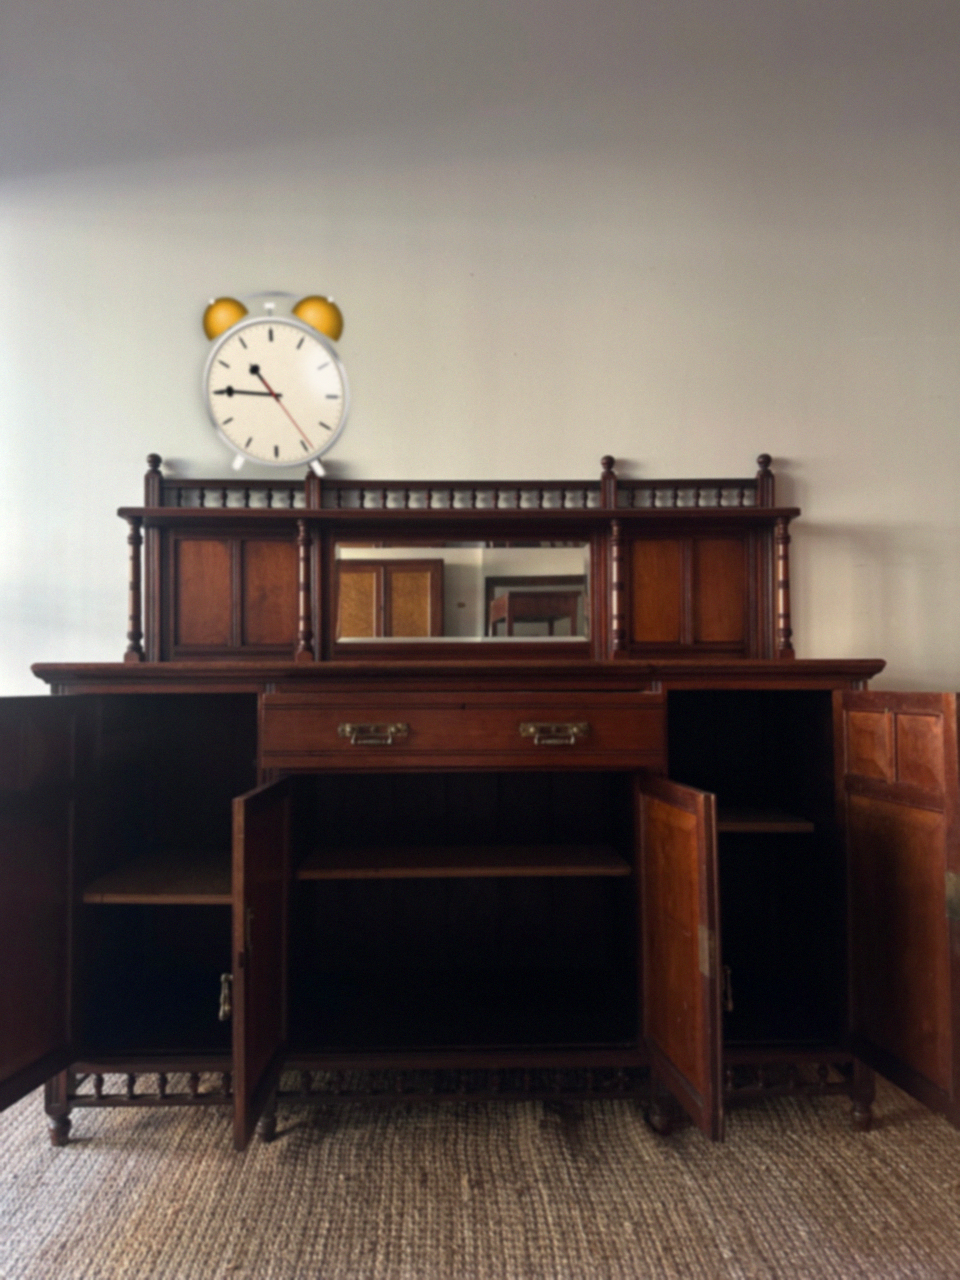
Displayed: 10h45m24s
